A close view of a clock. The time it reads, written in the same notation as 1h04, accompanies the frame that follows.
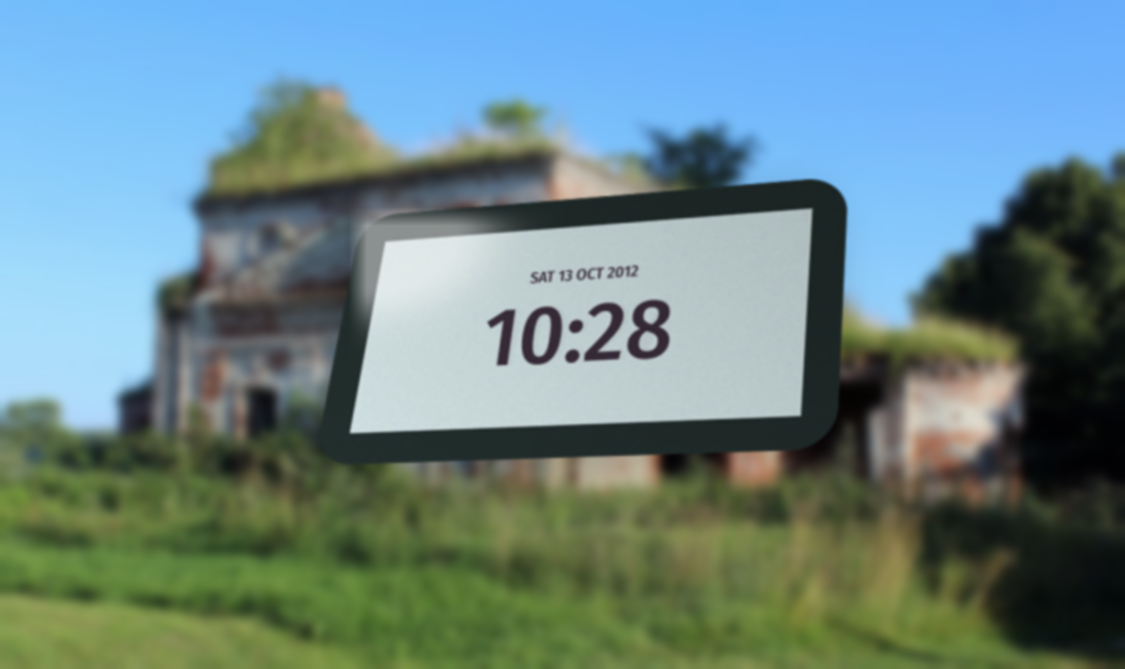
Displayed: 10h28
